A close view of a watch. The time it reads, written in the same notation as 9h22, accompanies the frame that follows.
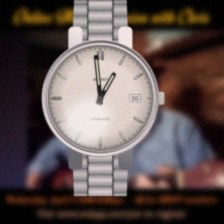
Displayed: 12h59
